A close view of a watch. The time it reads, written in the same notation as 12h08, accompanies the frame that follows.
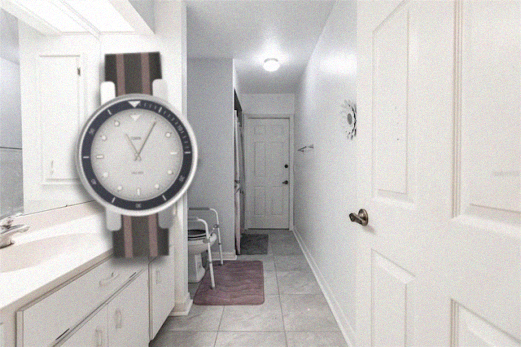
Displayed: 11h05
